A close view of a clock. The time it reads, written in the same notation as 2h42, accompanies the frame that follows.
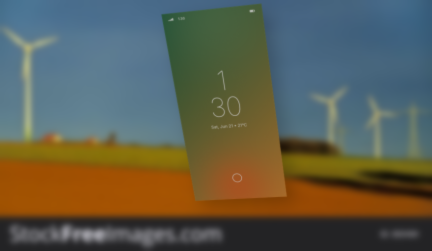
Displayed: 1h30
